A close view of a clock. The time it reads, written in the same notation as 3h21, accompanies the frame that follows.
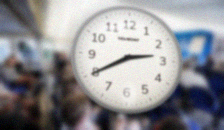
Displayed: 2h40
